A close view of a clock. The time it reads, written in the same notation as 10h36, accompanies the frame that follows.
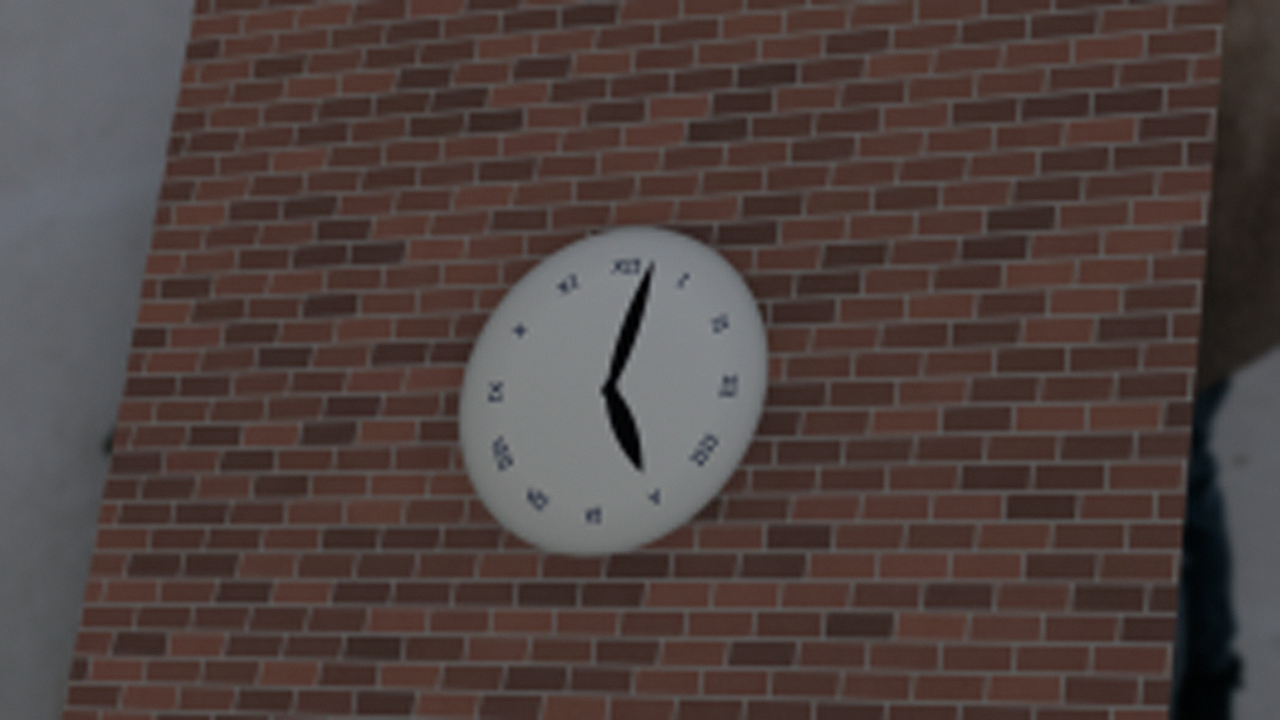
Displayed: 5h02
